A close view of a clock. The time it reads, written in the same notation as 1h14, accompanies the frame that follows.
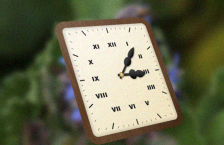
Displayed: 3h07
